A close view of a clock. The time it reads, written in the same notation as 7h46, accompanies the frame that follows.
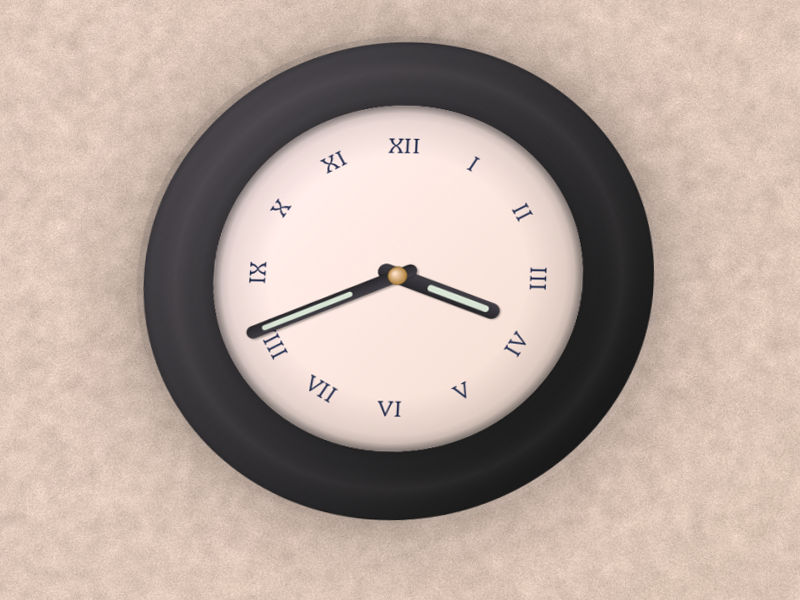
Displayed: 3h41
